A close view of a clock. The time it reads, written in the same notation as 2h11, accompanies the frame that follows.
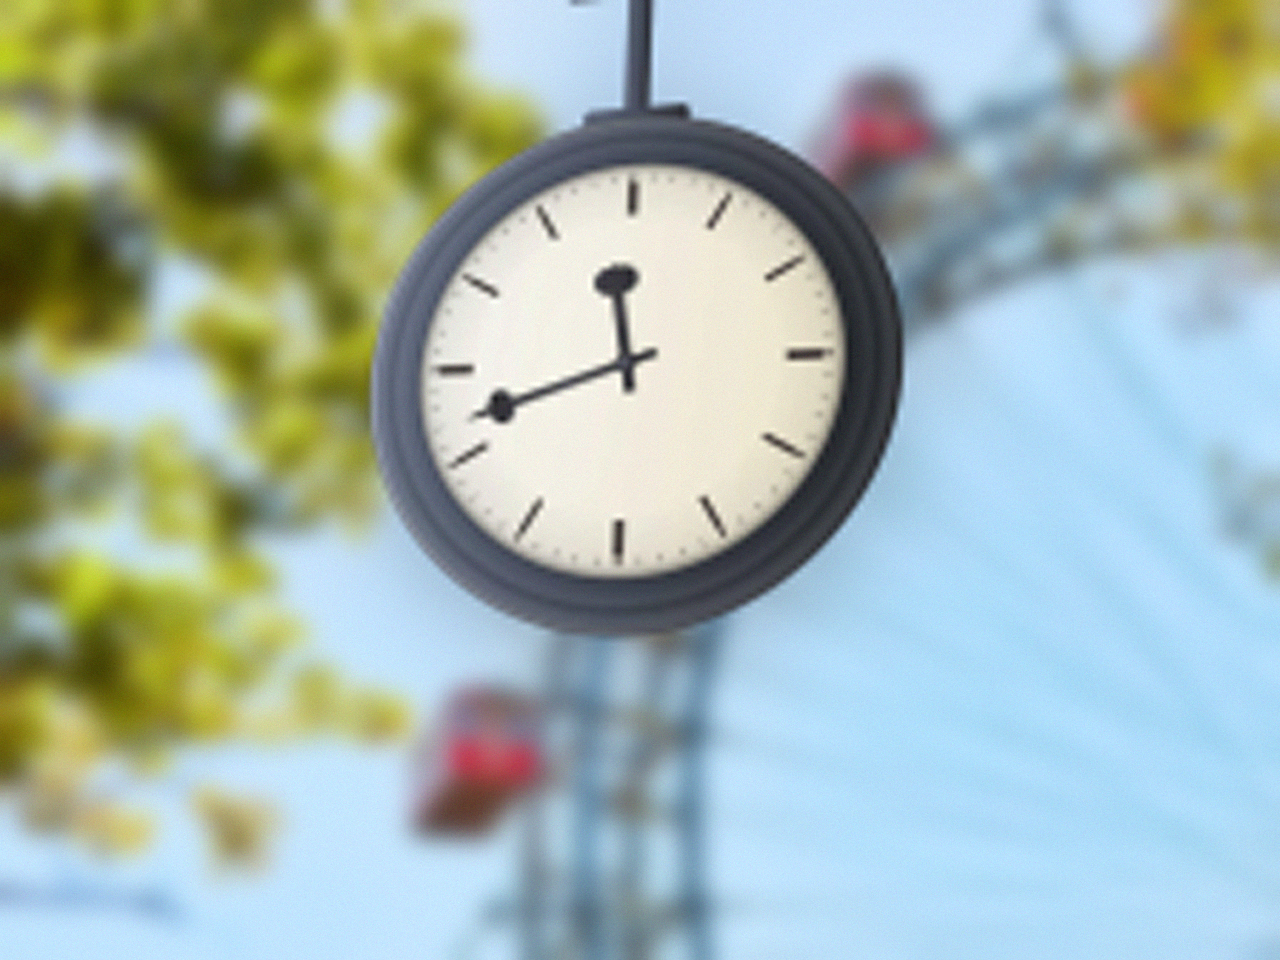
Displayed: 11h42
